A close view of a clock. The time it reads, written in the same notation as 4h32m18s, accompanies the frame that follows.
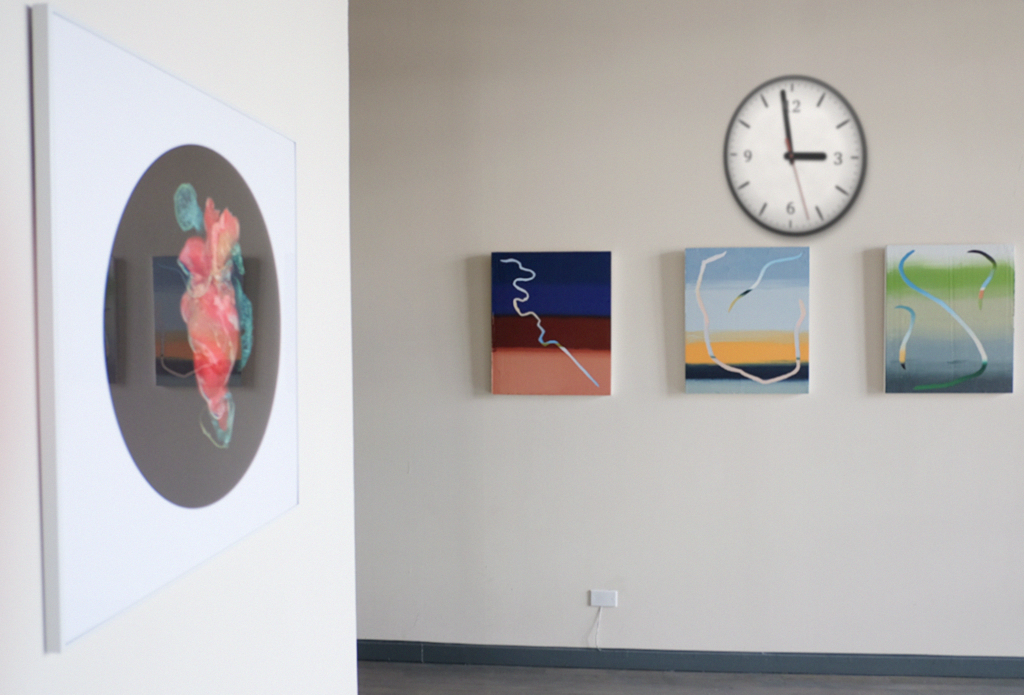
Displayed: 2h58m27s
